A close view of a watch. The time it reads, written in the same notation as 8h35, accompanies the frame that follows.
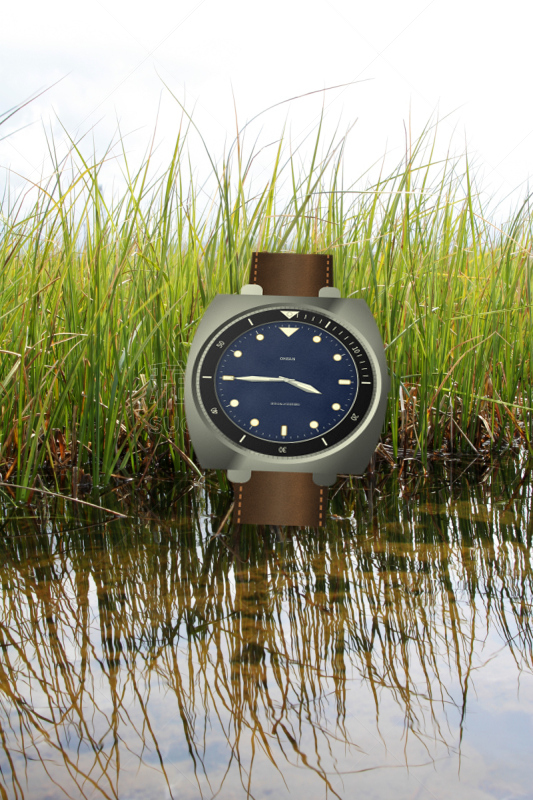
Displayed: 3h45
